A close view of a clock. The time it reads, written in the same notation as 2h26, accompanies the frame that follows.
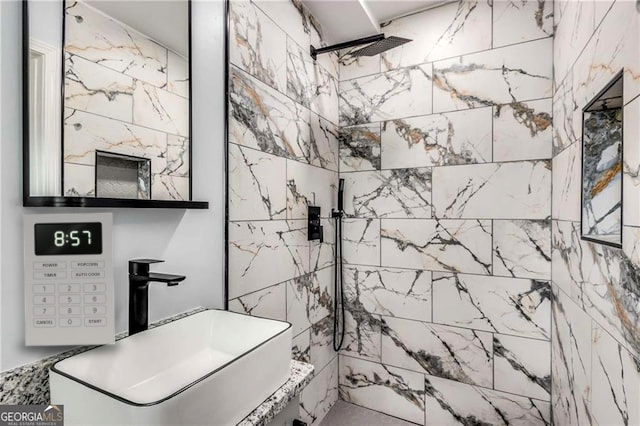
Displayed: 8h57
